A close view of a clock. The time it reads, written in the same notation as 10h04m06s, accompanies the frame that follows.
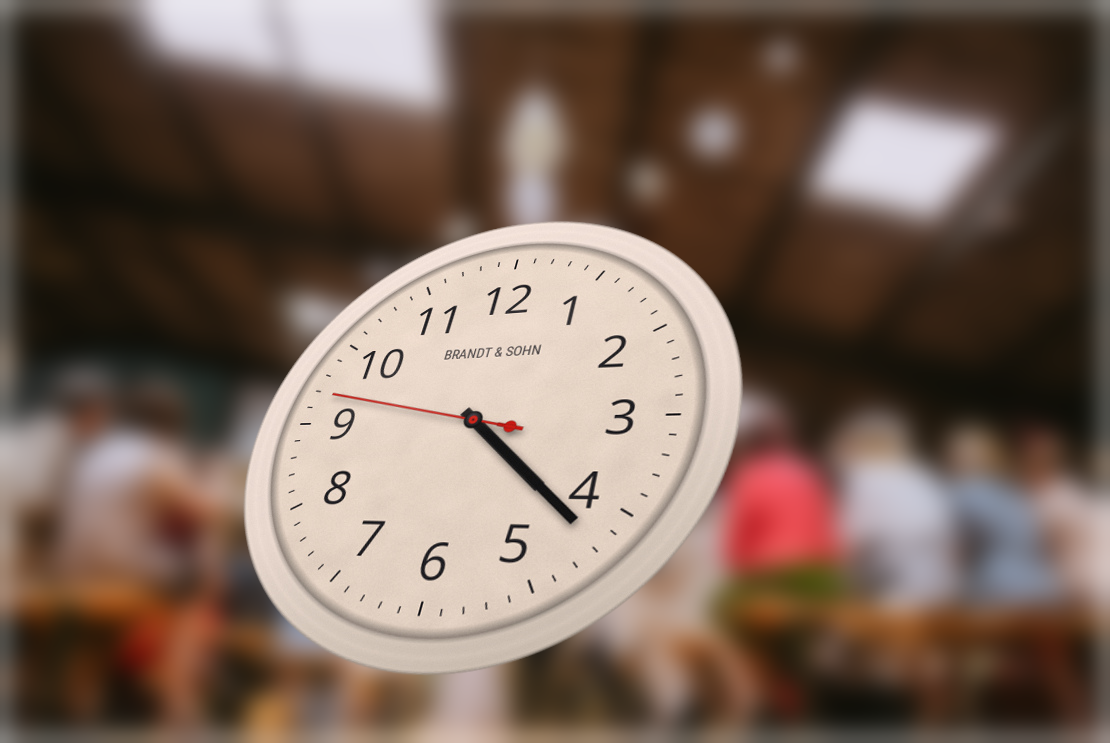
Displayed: 4h21m47s
